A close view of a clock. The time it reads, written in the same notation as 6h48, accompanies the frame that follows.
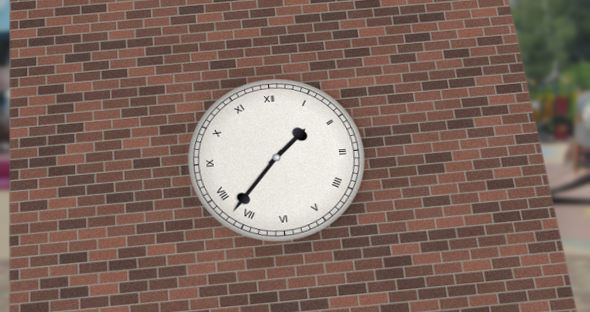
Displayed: 1h37
